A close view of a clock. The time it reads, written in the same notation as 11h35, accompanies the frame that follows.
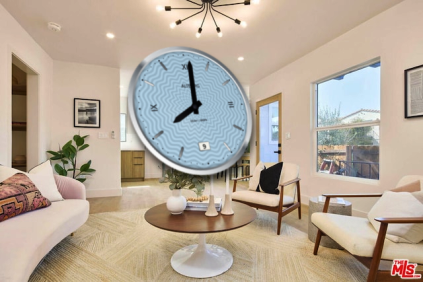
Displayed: 8h01
